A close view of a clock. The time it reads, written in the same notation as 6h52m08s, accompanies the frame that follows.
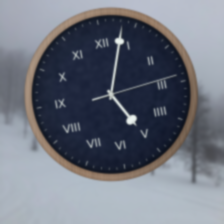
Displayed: 5h03m14s
